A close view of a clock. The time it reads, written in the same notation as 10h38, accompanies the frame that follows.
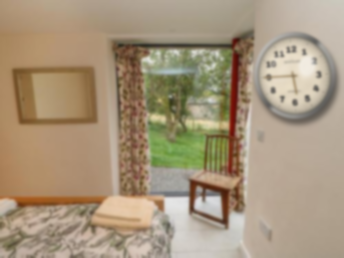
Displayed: 5h45
